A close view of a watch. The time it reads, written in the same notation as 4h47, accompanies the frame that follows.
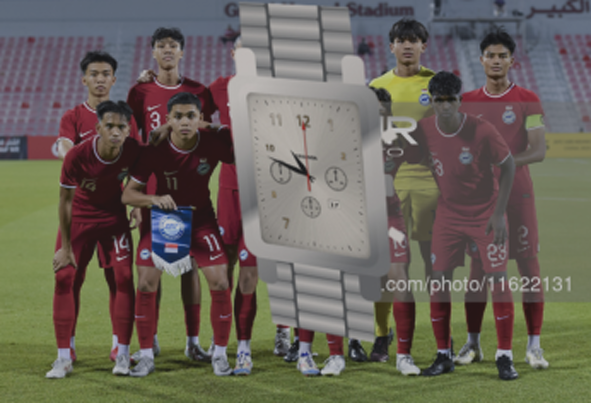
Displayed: 10h48
